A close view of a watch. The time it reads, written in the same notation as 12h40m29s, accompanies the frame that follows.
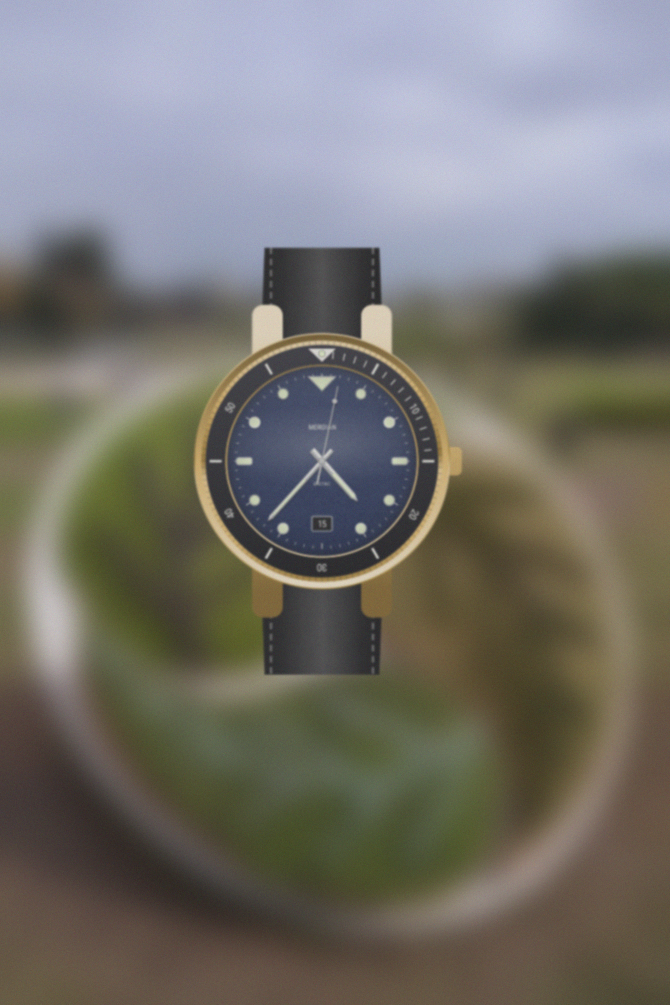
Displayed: 4h37m02s
